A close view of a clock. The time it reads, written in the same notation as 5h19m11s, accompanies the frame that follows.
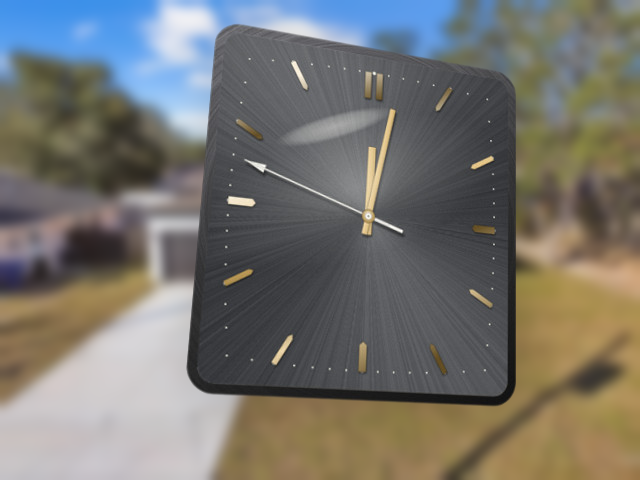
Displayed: 12h01m48s
